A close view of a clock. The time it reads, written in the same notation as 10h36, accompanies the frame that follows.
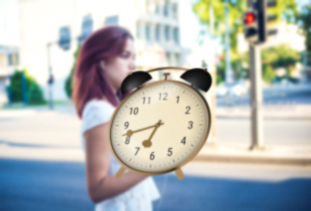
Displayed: 6h42
